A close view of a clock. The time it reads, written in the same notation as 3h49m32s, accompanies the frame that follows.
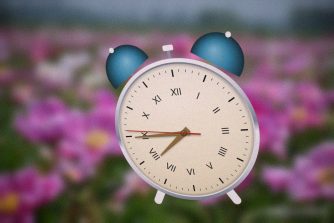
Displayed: 7h44m46s
